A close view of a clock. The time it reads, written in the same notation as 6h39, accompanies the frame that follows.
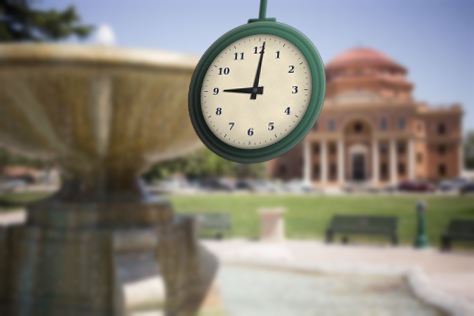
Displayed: 9h01
